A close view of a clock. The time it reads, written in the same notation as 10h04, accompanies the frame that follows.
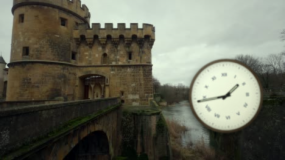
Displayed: 1h44
